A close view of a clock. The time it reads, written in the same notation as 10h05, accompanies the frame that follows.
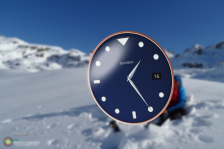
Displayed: 1h25
